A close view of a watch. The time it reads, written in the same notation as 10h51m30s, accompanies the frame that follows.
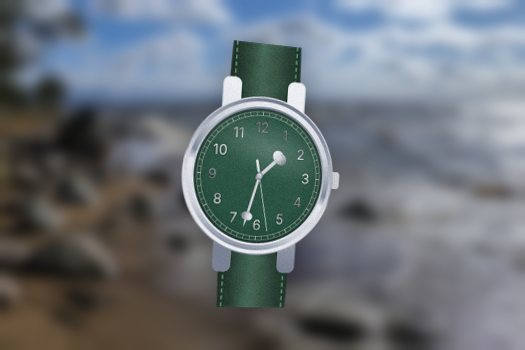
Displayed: 1h32m28s
